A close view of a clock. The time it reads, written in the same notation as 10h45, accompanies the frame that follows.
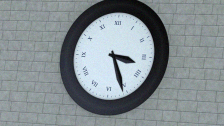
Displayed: 3h26
